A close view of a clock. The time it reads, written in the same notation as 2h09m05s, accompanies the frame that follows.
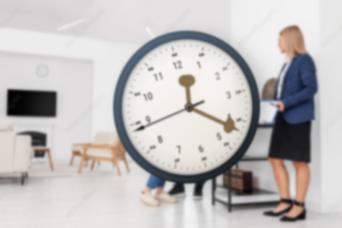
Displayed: 12h21m44s
